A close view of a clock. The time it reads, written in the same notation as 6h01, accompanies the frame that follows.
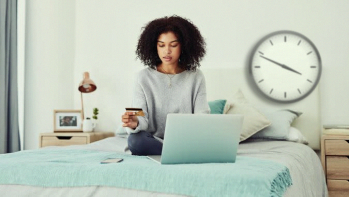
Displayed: 3h49
